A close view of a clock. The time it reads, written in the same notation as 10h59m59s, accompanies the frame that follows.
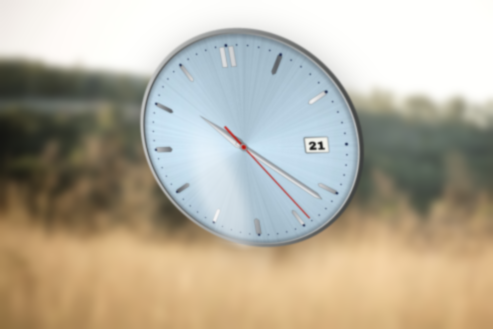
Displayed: 10h21m24s
